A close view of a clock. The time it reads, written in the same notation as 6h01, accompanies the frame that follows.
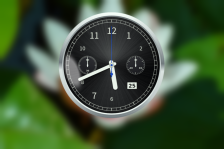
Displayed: 5h41
